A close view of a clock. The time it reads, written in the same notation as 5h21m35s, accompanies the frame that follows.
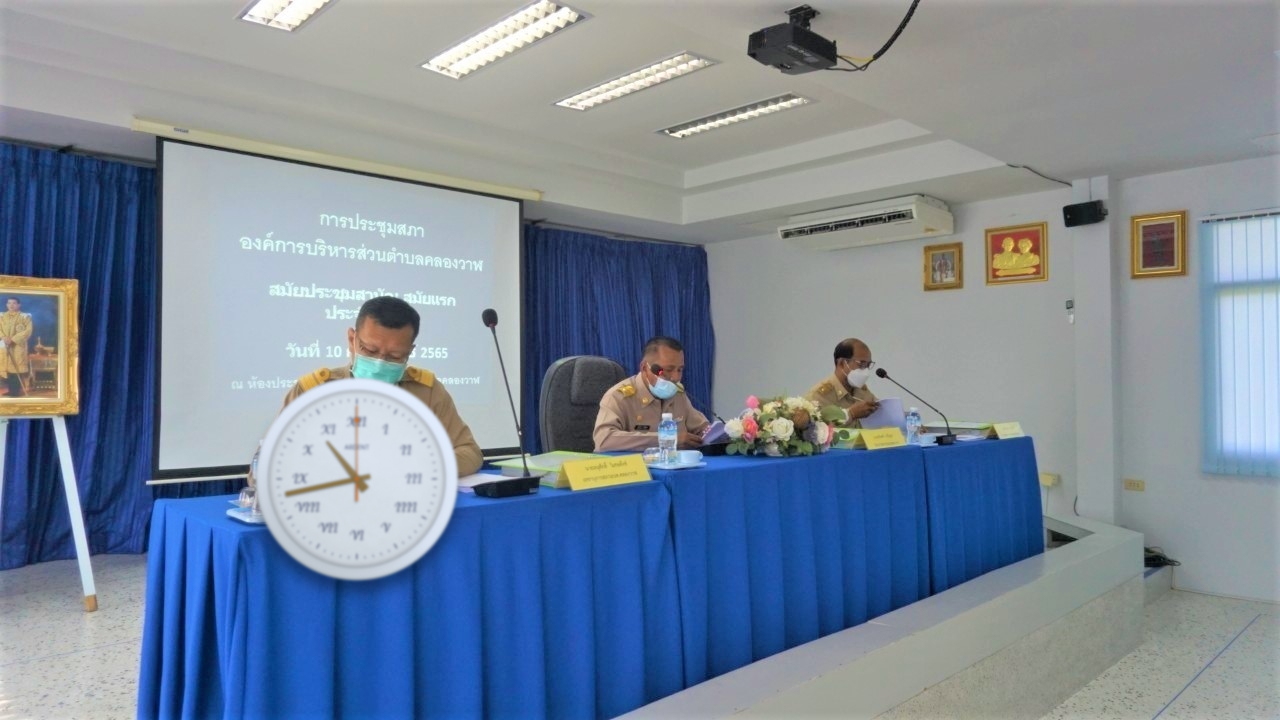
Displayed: 10h43m00s
